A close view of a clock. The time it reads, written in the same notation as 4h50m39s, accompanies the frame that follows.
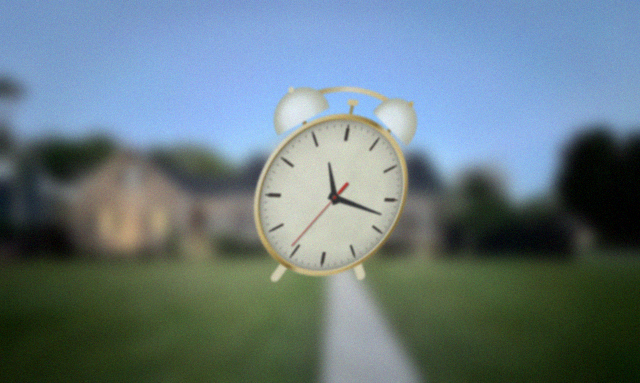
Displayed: 11h17m36s
